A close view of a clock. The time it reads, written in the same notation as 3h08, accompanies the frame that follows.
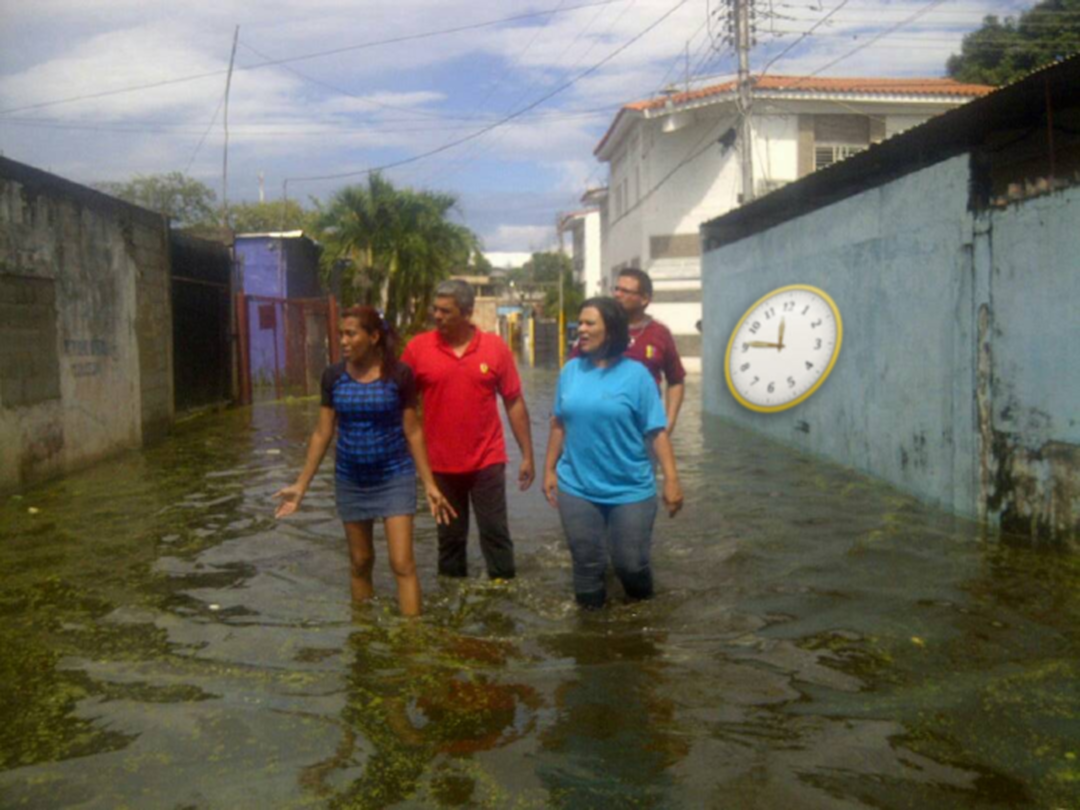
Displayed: 11h46
